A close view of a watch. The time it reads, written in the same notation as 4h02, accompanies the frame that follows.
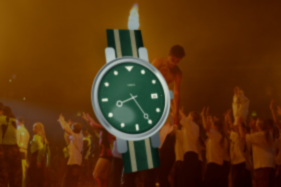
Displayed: 8h25
